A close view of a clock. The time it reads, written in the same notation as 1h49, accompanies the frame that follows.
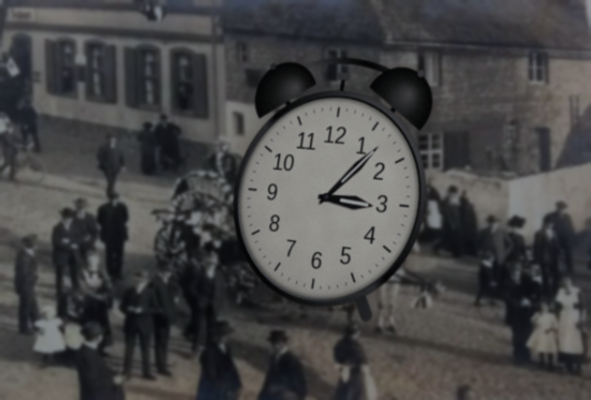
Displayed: 3h07
